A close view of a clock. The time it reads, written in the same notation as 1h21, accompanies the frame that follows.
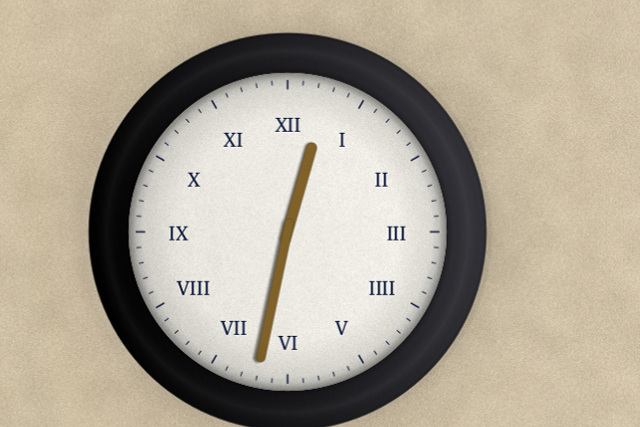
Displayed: 12h32
